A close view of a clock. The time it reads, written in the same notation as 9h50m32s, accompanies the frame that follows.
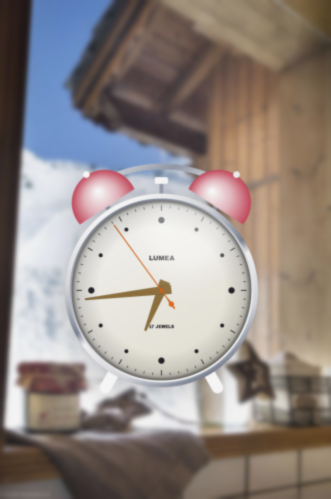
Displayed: 6h43m54s
